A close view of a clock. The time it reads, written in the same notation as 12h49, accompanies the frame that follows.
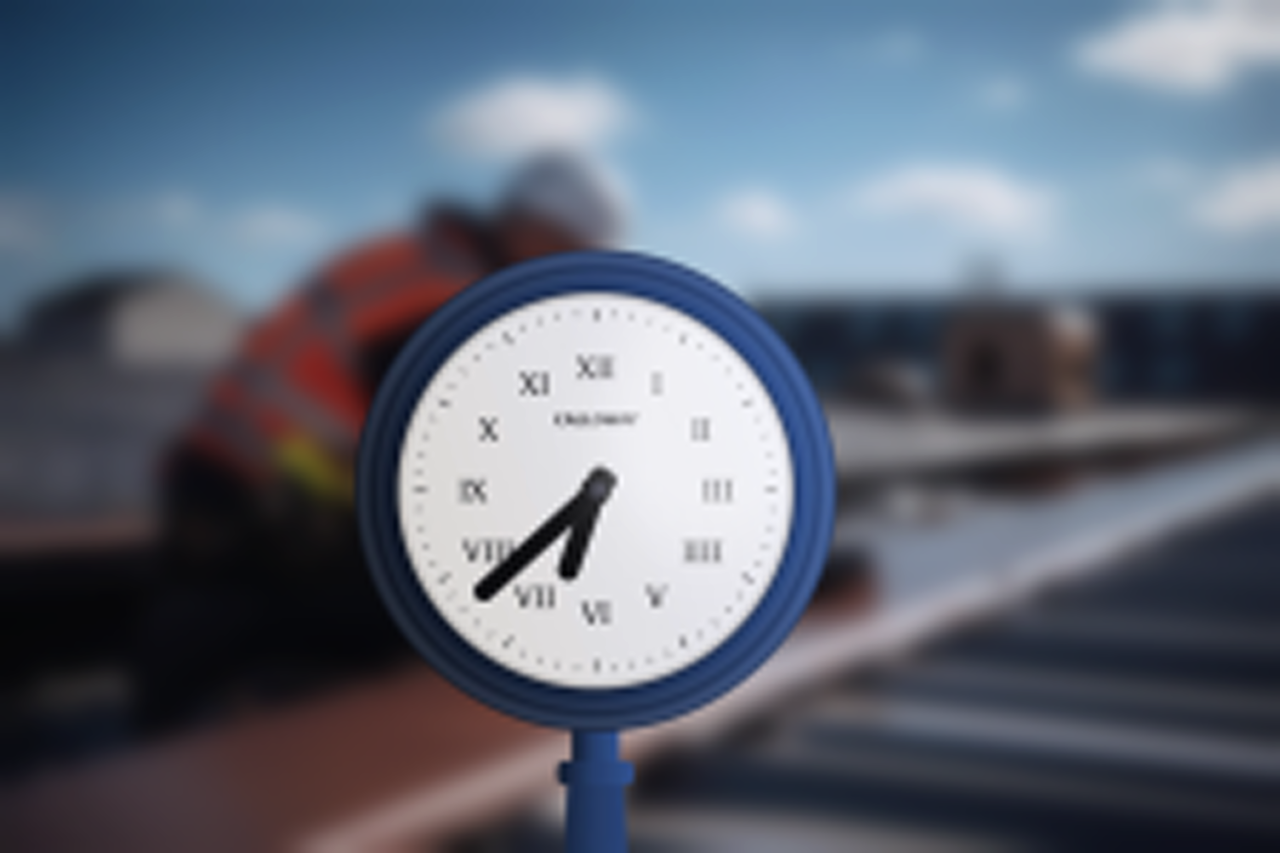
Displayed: 6h38
